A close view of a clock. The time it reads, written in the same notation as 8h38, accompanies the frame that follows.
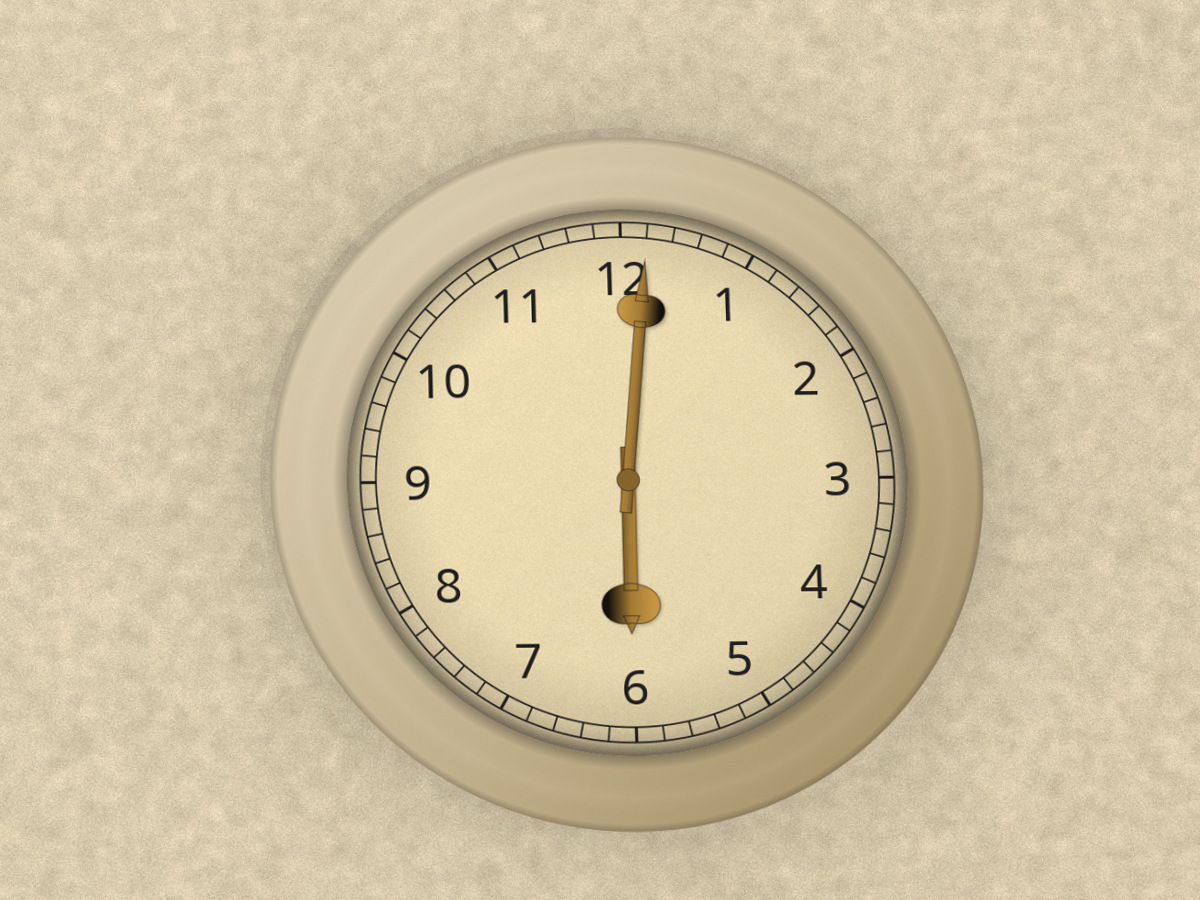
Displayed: 6h01
